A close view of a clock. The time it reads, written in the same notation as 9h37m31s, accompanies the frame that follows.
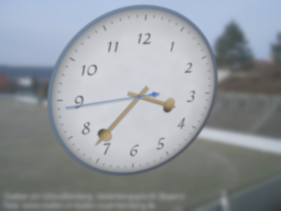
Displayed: 3h36m44s
